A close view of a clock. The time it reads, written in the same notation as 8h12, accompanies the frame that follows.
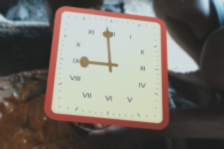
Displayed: 8h59
